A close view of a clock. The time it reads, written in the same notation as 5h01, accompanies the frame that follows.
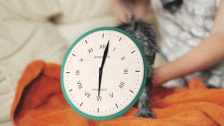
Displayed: 6h02
